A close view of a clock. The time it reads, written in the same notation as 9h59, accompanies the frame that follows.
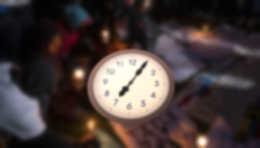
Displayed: 7h05
